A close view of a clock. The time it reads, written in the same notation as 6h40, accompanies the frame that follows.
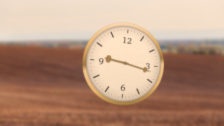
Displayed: 9h17
